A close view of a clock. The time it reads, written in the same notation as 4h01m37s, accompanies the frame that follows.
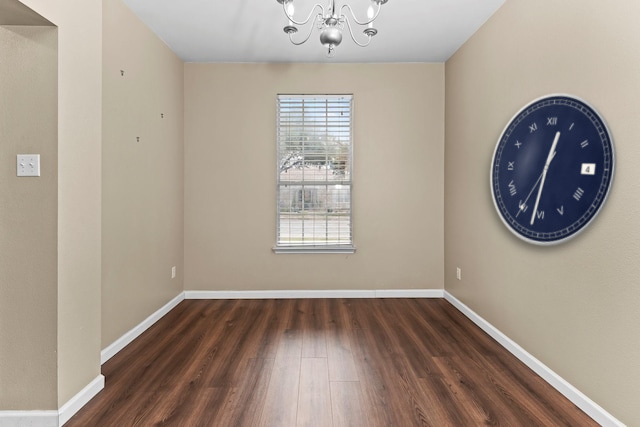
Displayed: 12h31m35s
